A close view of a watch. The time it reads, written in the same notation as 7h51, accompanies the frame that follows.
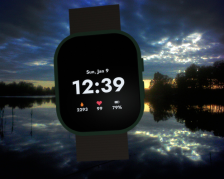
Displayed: 12h39
